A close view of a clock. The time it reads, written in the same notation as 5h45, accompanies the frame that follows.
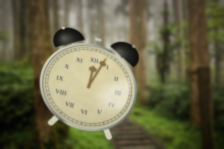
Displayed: 12h03
